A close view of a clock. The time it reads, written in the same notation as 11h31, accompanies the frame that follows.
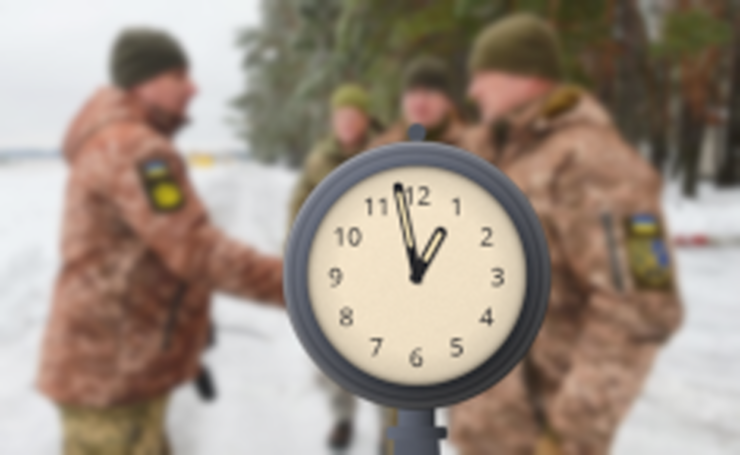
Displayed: 12h58
